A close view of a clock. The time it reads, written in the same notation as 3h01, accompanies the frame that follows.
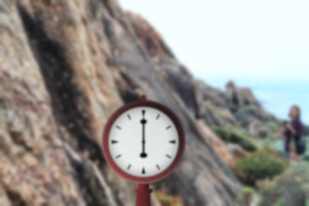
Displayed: 6h00
